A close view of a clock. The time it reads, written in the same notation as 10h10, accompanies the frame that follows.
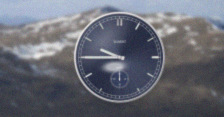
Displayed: 9h45
